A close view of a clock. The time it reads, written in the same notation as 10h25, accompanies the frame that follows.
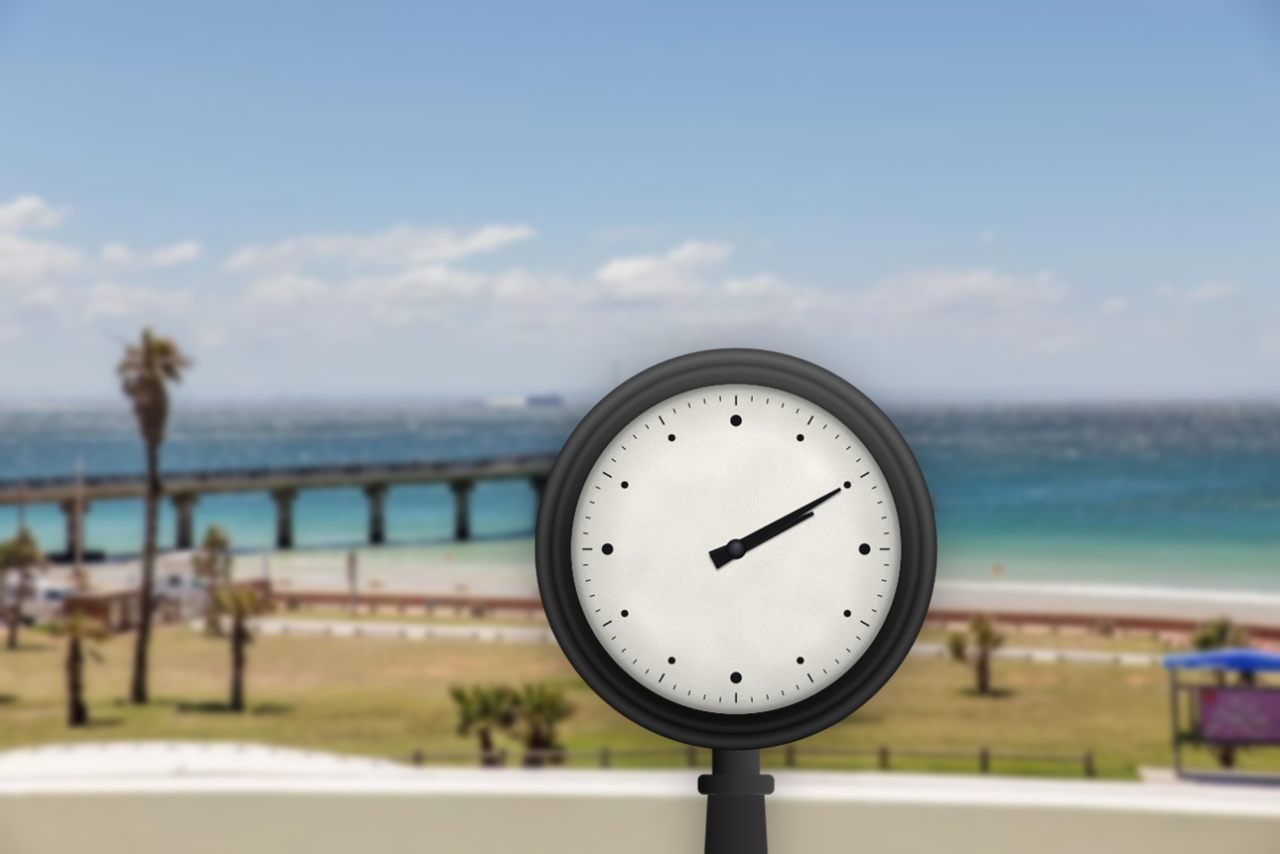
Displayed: 2h10
